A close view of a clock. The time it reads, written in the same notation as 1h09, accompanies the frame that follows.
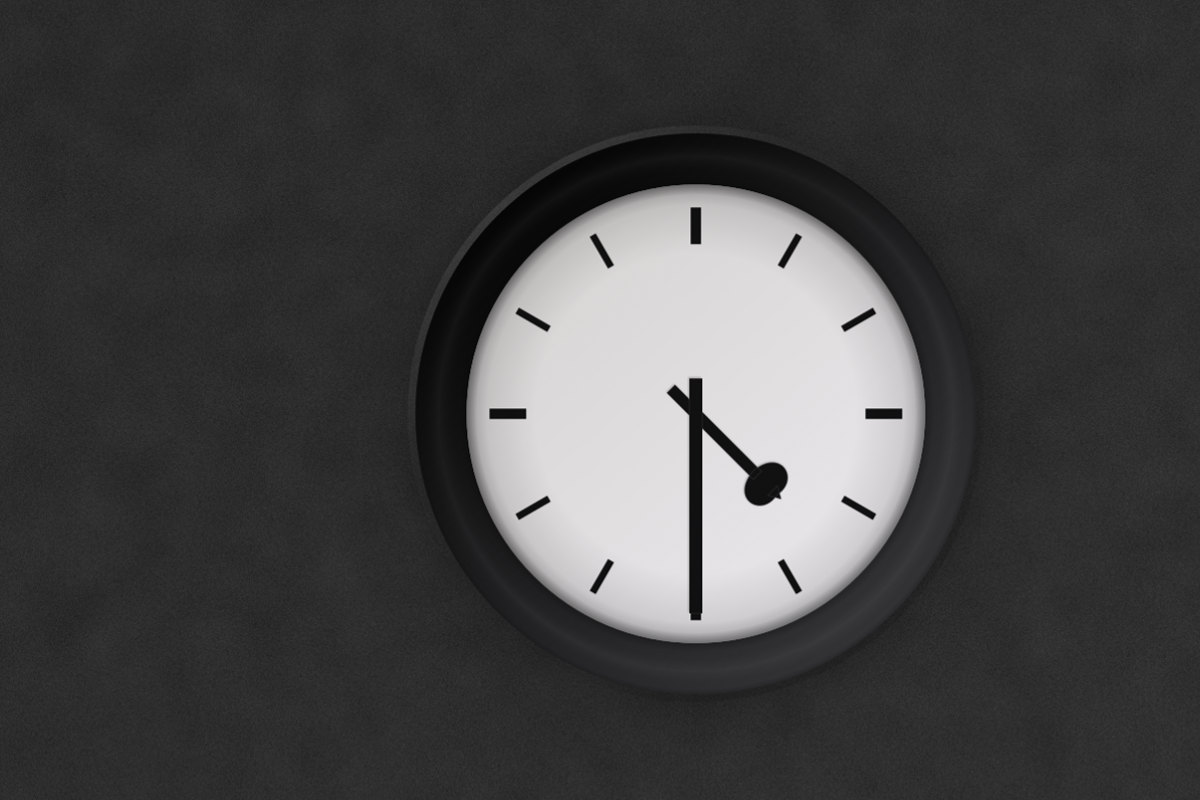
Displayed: 4h30
